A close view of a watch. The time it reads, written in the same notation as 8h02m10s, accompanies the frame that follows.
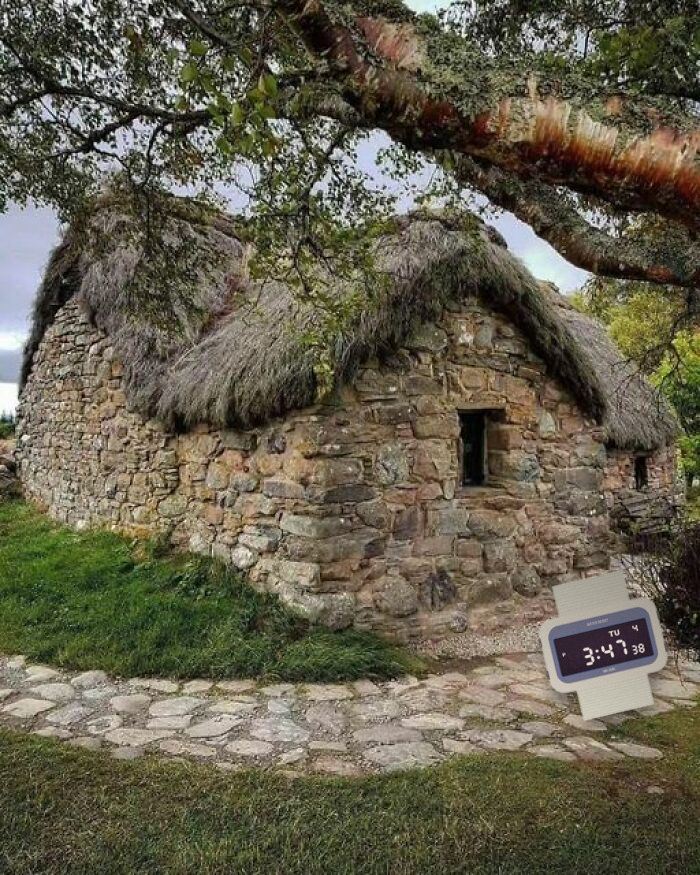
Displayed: 3h47m38s
